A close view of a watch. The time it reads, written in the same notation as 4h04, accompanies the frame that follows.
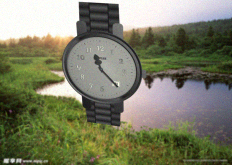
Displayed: 11h23
